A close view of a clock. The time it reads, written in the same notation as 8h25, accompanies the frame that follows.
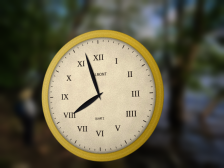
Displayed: 7h57
